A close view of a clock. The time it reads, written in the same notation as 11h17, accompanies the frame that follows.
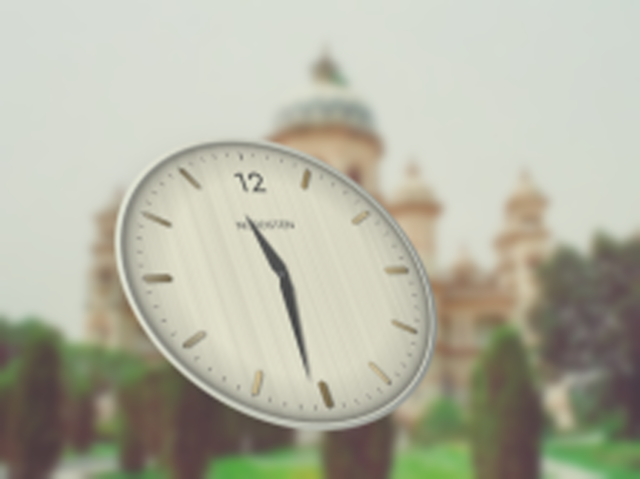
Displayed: 11h31
